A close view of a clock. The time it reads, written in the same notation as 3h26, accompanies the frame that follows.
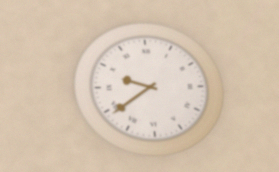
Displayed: 9h39
